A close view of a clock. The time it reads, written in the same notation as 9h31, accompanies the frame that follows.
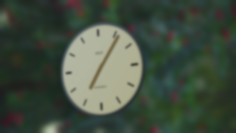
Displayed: 7h06
